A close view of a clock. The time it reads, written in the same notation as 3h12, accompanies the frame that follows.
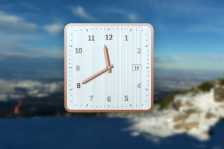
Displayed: 11h40
